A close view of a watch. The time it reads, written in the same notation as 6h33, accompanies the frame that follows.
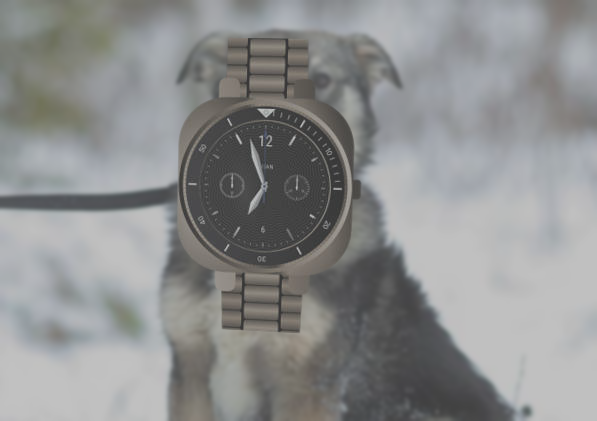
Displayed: 6h57
